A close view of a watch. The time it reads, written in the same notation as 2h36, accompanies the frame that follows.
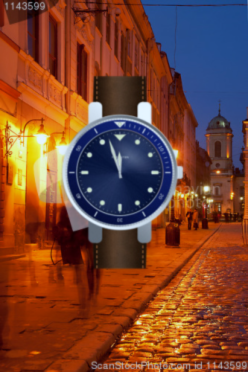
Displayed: 11h57
